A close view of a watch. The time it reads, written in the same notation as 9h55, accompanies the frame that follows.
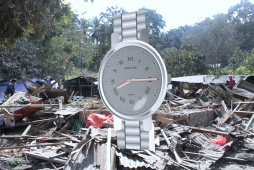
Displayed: 8h15
